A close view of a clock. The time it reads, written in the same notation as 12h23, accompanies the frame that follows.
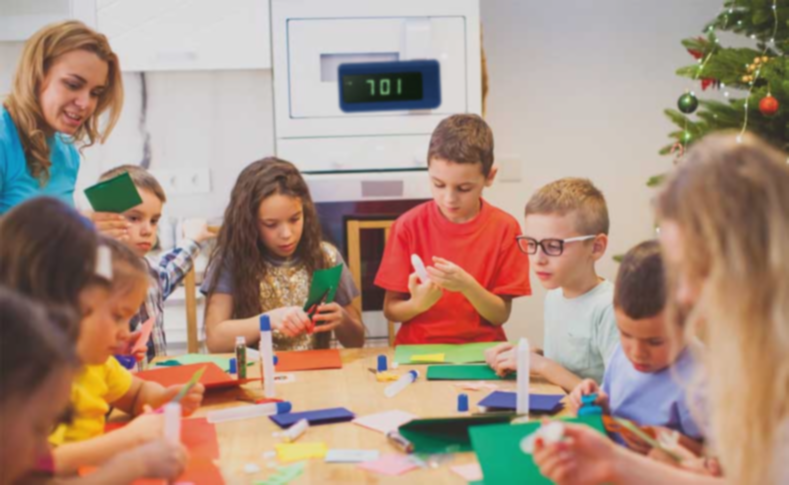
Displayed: 7h01
